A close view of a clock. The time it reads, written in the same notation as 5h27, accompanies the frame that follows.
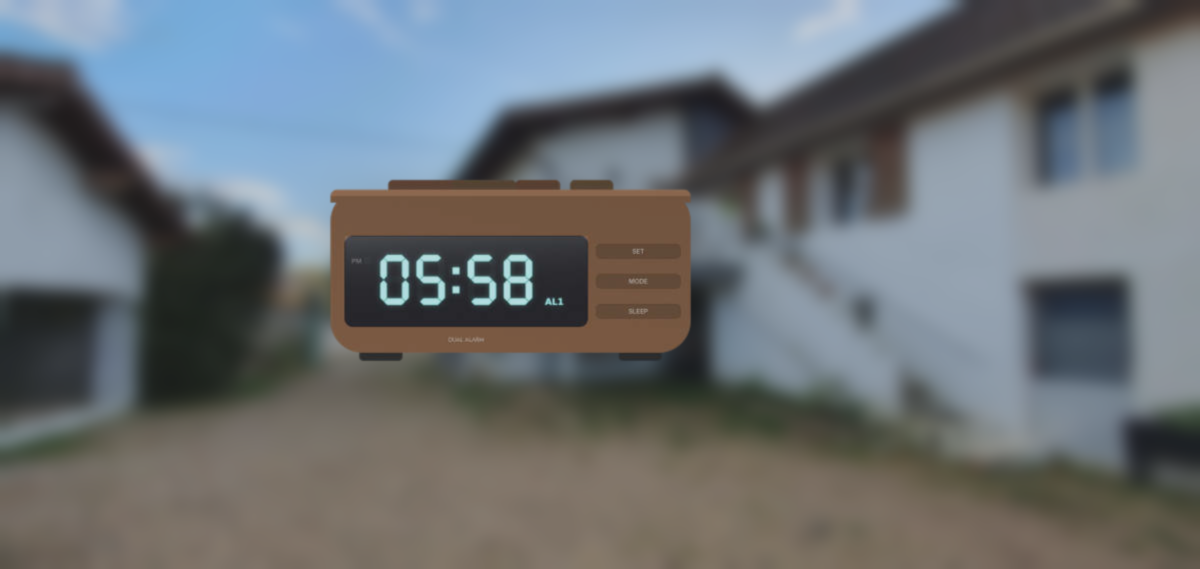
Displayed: 5h58
